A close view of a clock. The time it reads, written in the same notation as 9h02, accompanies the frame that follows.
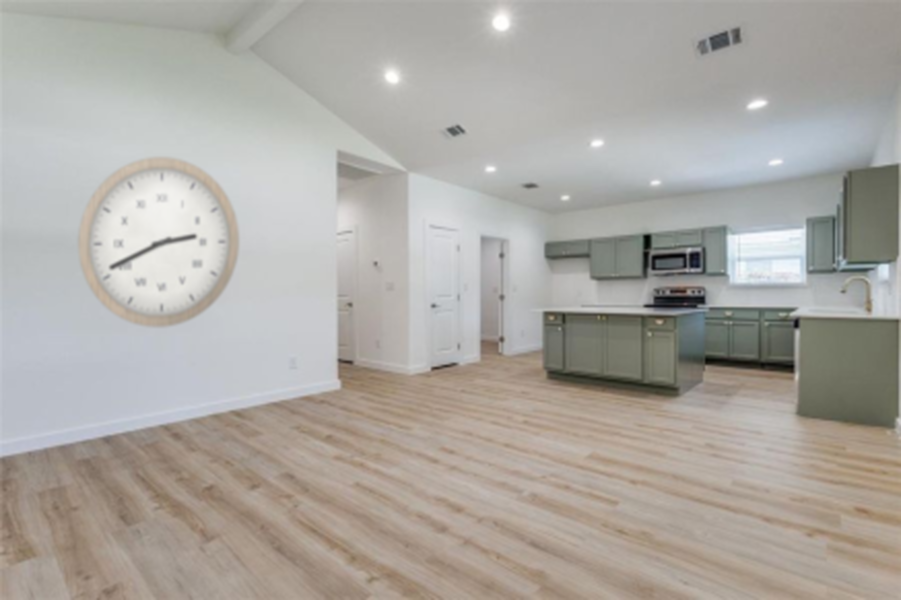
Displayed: 2h41
